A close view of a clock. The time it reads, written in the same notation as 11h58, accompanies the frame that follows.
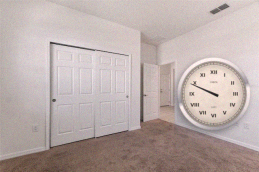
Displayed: 9h49
